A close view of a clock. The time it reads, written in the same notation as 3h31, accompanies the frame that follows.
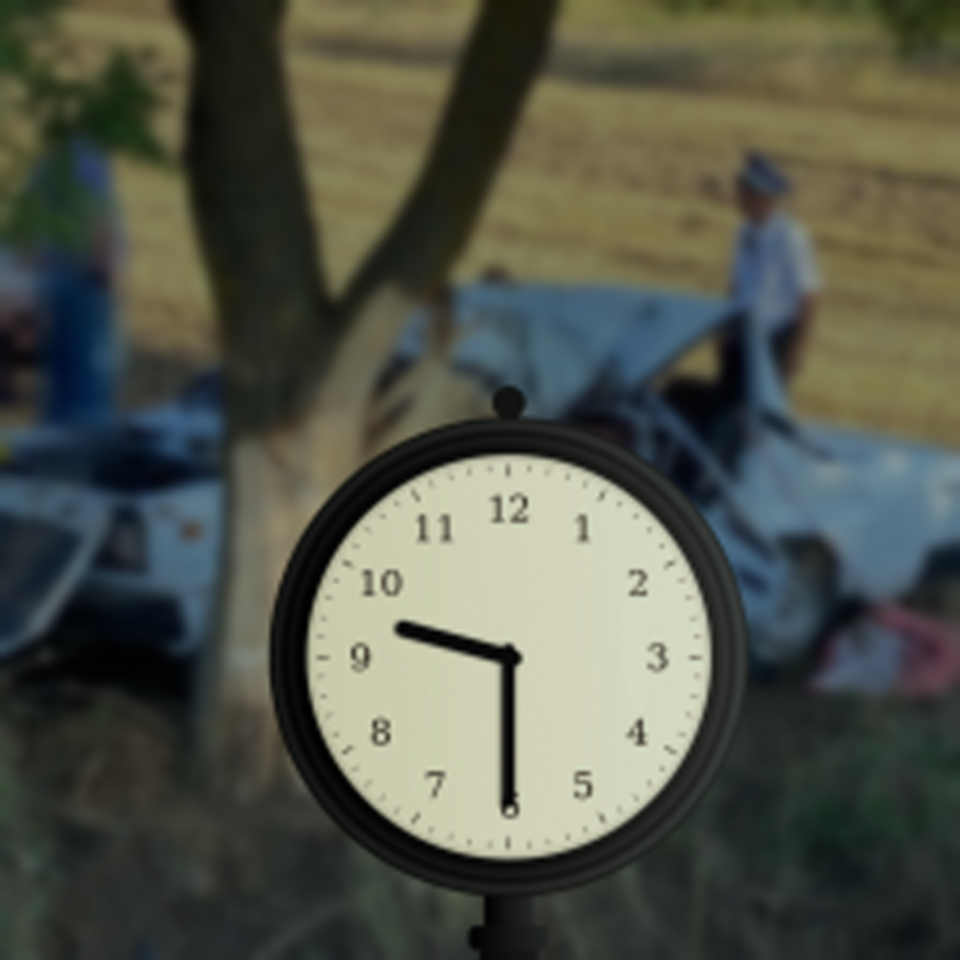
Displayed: 9h30
